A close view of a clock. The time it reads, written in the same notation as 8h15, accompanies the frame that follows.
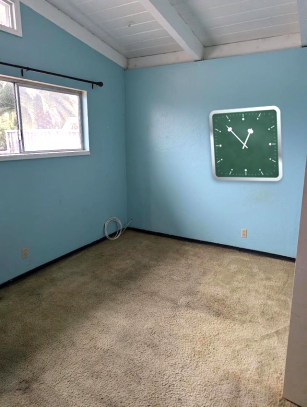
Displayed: 12h53
